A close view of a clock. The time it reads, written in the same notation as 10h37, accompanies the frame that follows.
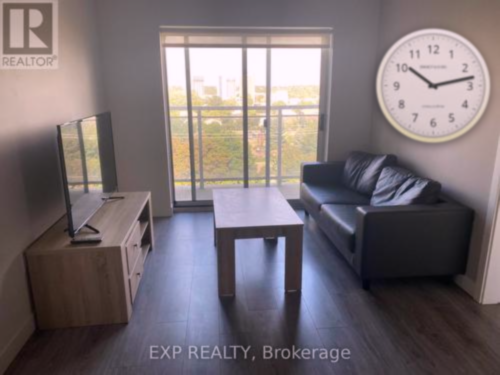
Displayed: 10h13
